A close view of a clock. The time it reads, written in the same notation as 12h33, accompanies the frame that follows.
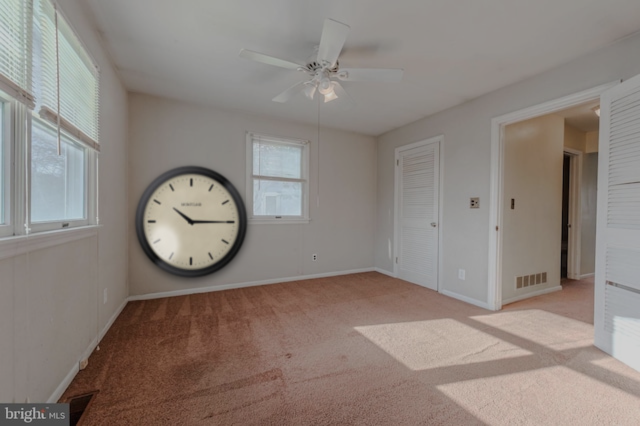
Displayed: 10h15
